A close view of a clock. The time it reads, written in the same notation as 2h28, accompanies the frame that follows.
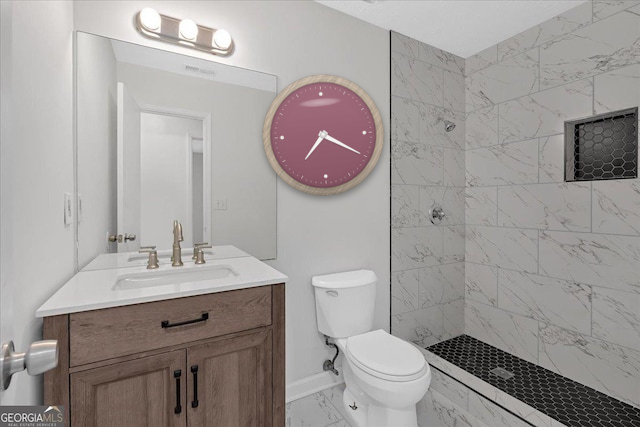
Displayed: 7h20
